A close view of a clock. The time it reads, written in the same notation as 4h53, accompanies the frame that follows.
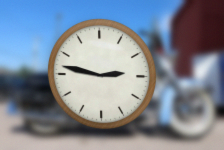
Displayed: 2h47
